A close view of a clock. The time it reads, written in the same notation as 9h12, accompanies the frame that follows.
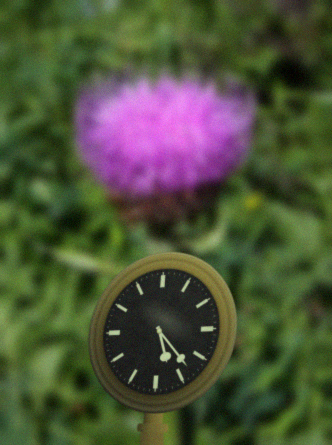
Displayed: 5h23
